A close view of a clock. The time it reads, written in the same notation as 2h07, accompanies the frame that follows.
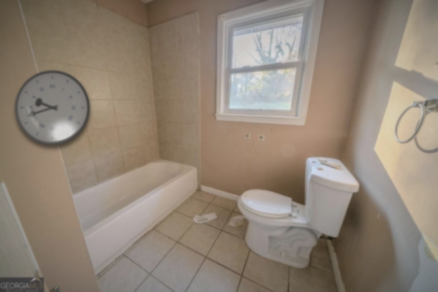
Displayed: 9h42
